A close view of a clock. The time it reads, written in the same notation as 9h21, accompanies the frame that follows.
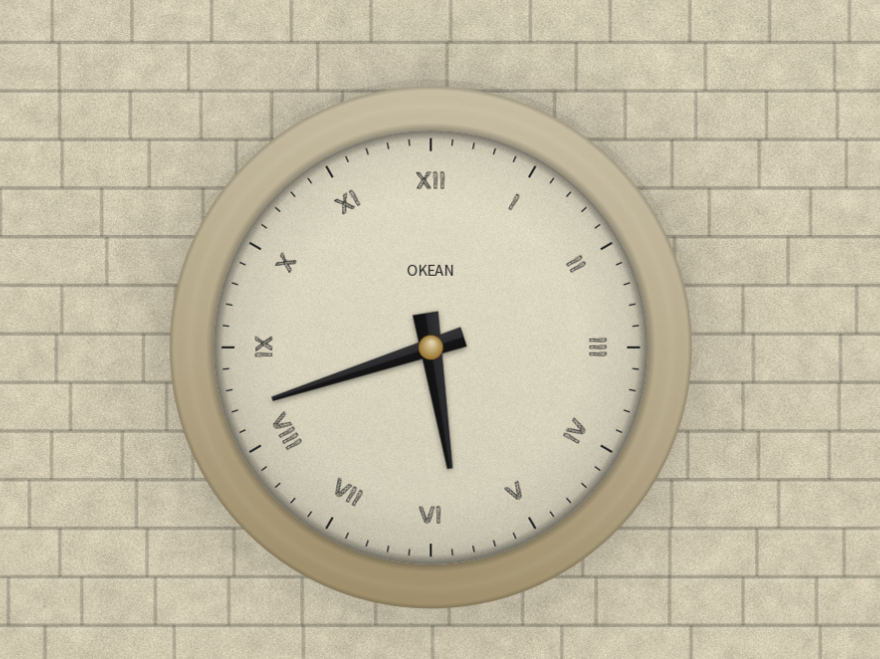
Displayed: 5h42
